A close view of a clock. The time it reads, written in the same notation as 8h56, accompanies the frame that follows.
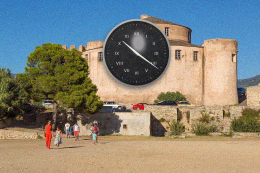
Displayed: 10h21
